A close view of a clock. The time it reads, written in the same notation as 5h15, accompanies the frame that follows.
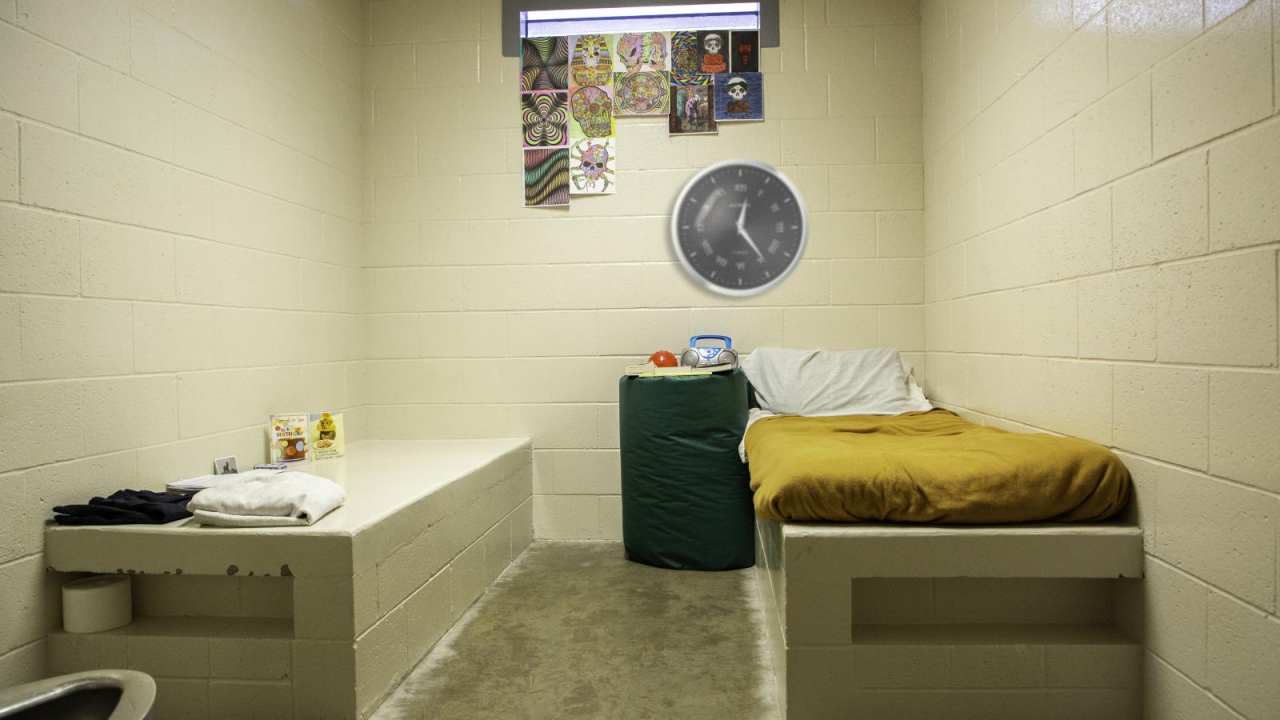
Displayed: 12h24
